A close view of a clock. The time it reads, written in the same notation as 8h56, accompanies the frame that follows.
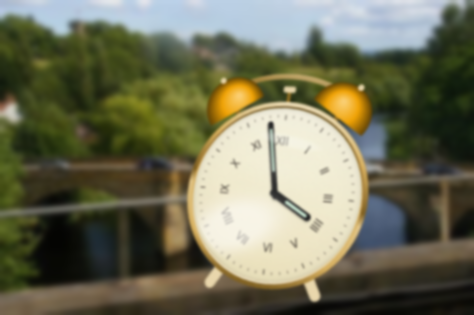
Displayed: 3h58
